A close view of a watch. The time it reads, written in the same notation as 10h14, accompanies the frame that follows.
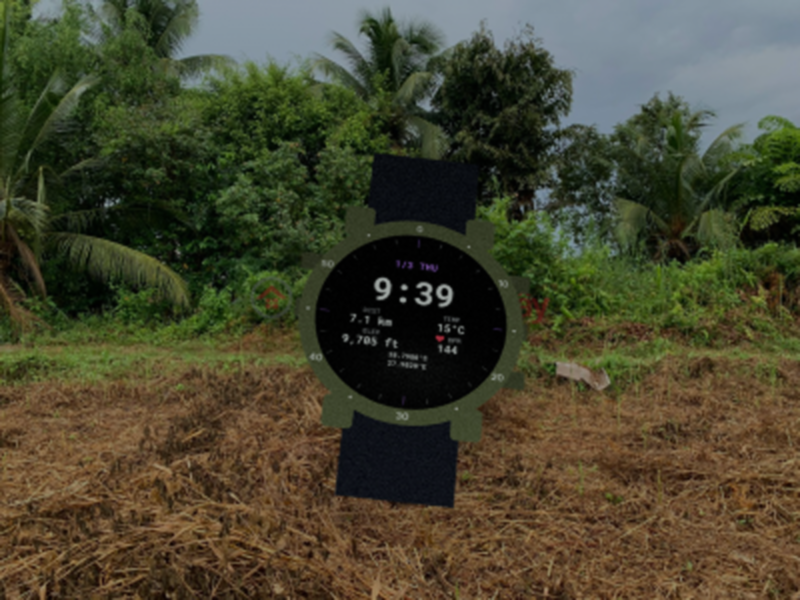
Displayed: 9h39
